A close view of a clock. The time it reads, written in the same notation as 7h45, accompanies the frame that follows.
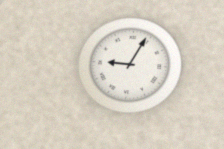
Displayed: 9h04
